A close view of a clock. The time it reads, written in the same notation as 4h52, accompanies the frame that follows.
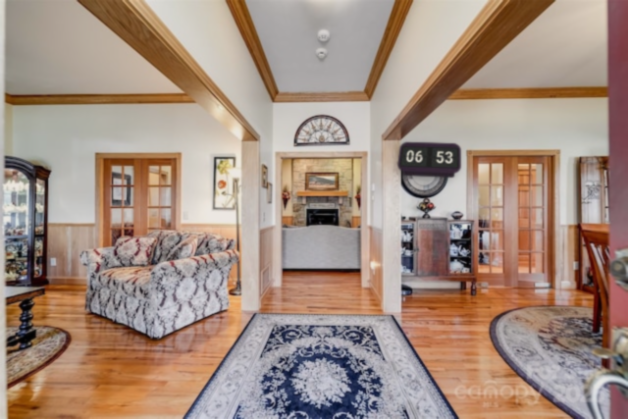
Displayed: 6h53
